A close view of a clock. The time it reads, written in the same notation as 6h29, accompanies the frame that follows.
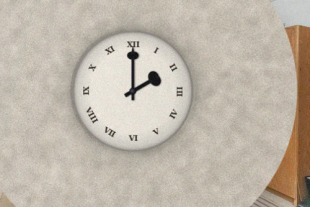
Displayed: 2h00
